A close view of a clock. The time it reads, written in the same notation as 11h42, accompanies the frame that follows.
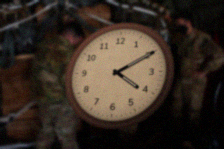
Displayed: 4h10
